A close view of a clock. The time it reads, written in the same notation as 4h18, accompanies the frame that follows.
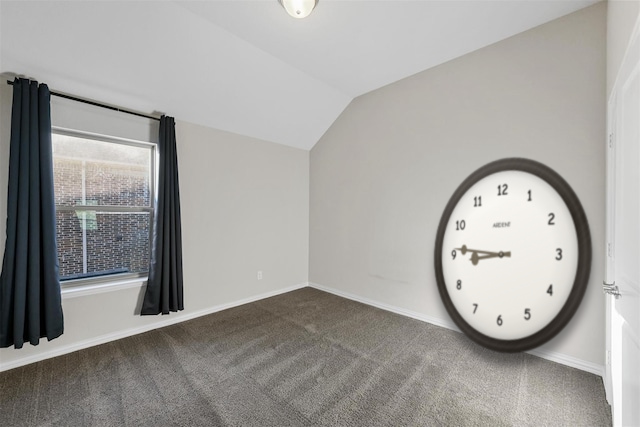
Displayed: 8h46
